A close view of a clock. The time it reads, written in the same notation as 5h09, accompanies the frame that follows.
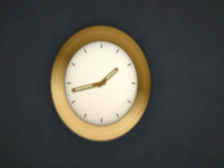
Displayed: 1h43
